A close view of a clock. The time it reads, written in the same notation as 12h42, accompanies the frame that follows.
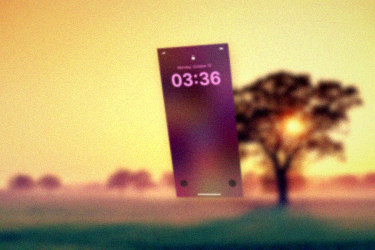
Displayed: 3h36
